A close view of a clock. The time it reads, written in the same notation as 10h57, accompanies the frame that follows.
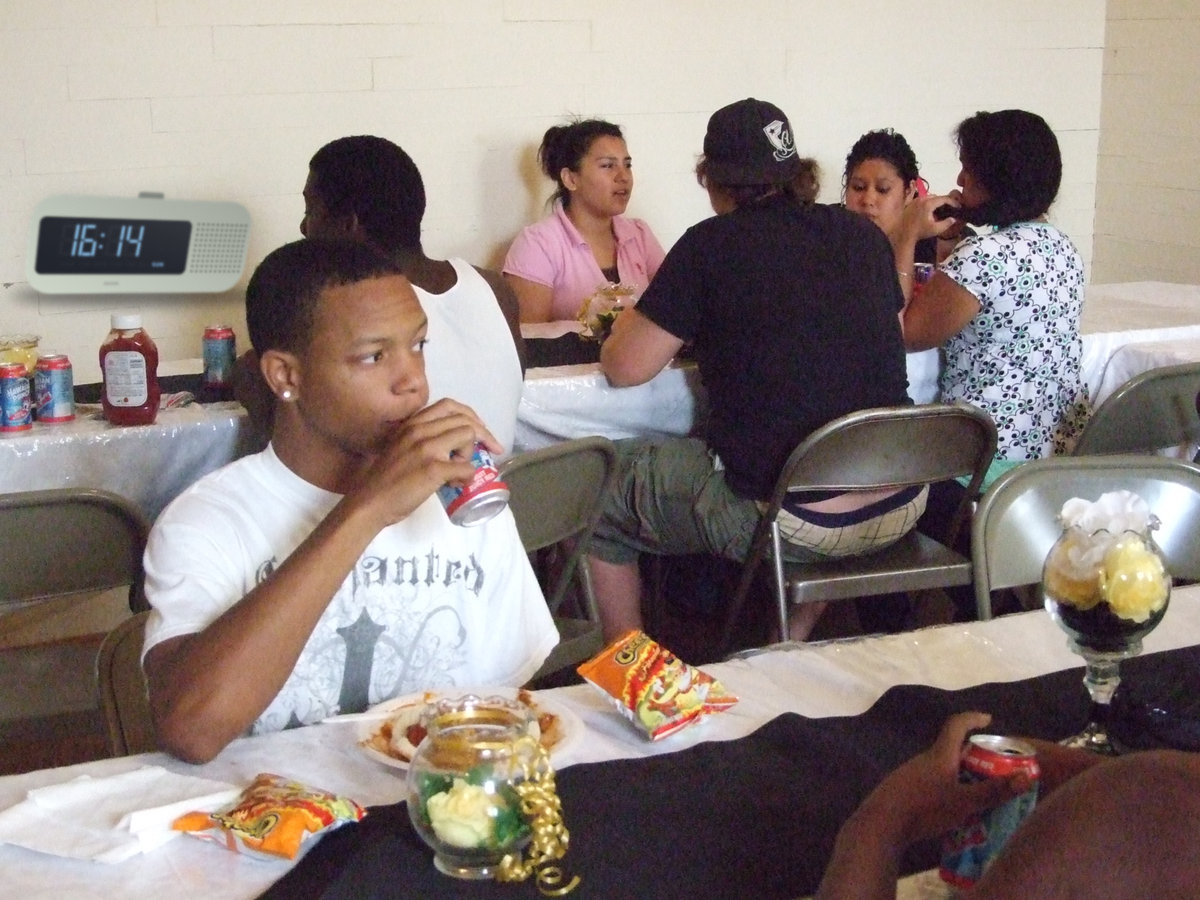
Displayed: 16h14
